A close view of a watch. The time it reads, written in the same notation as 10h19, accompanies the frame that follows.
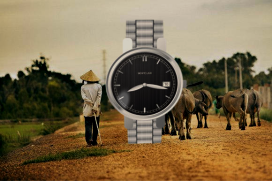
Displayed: 8h17
